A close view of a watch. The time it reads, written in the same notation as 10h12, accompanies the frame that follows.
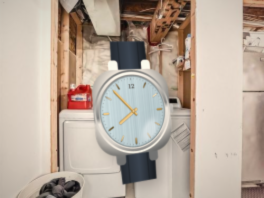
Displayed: 7h53
